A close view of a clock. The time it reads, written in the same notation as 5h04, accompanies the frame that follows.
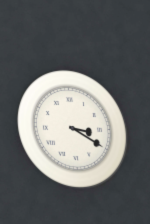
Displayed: 3h20
